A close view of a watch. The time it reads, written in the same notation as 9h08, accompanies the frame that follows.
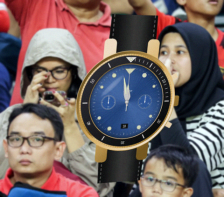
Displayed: 11h58
